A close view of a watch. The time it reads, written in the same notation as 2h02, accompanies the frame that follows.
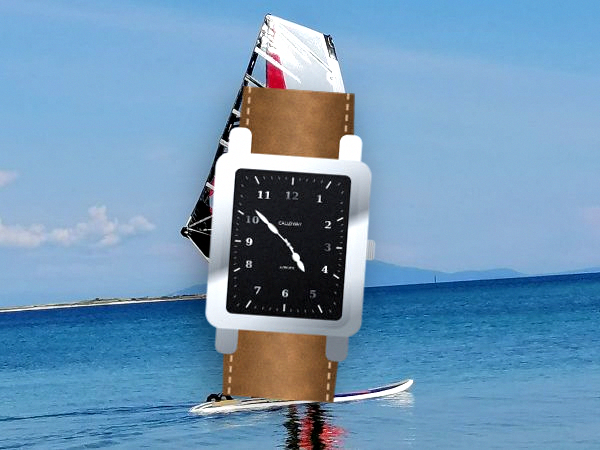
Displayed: 4h52
